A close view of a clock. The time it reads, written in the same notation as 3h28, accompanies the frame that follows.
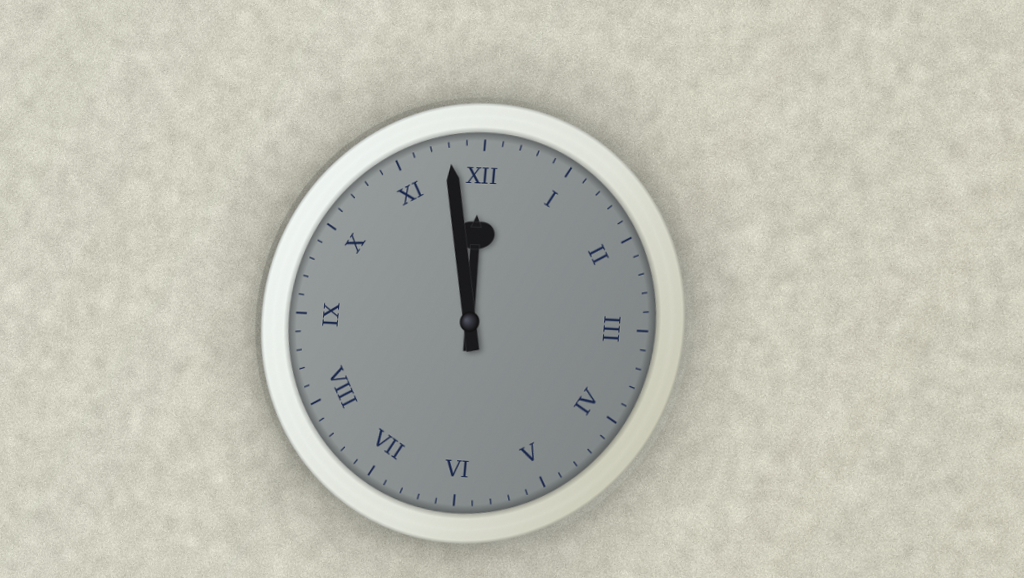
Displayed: 11h58
